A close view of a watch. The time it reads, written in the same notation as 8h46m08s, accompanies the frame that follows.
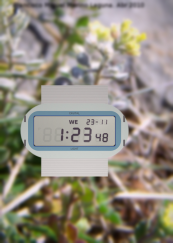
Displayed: 1h23m48s
